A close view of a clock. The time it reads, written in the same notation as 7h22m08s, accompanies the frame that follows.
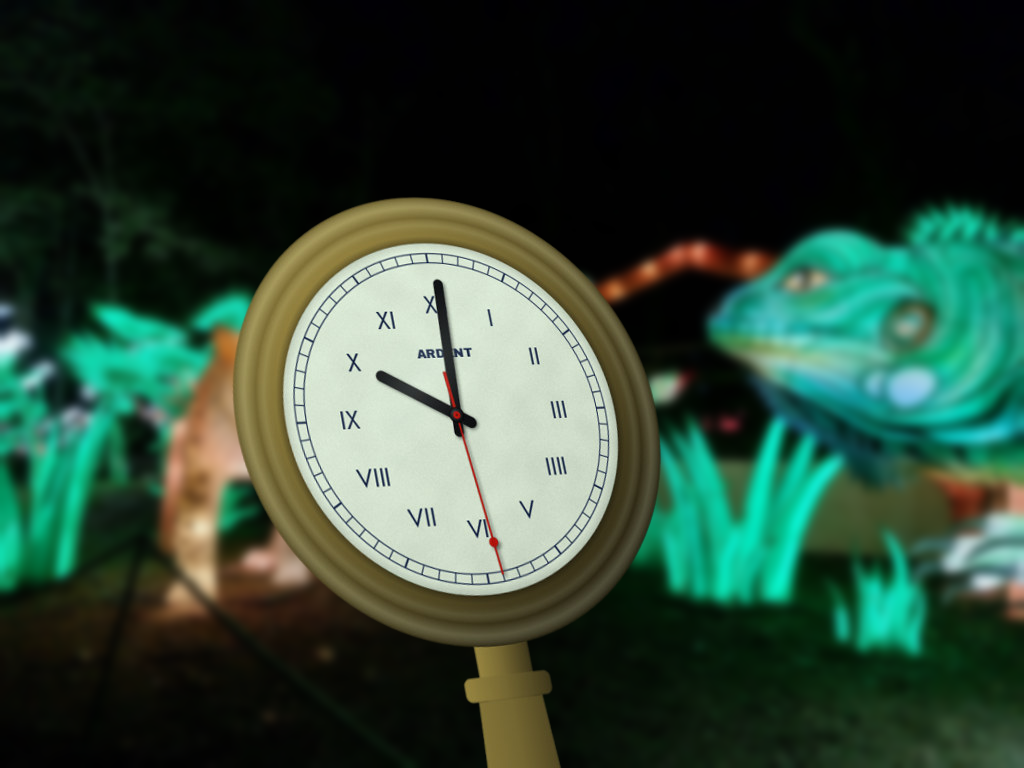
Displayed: 10h00m29s
